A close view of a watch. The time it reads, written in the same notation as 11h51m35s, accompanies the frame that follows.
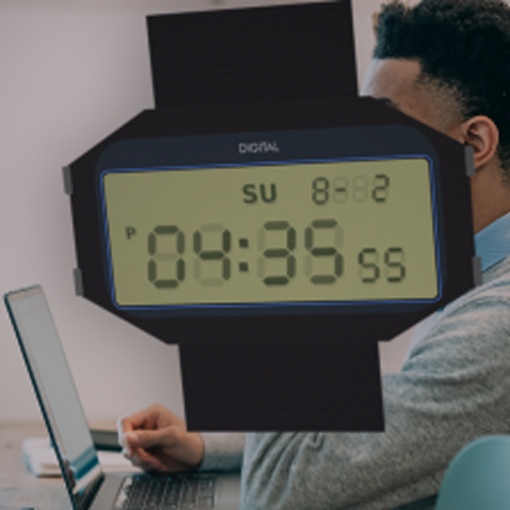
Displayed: 4h35m55s
